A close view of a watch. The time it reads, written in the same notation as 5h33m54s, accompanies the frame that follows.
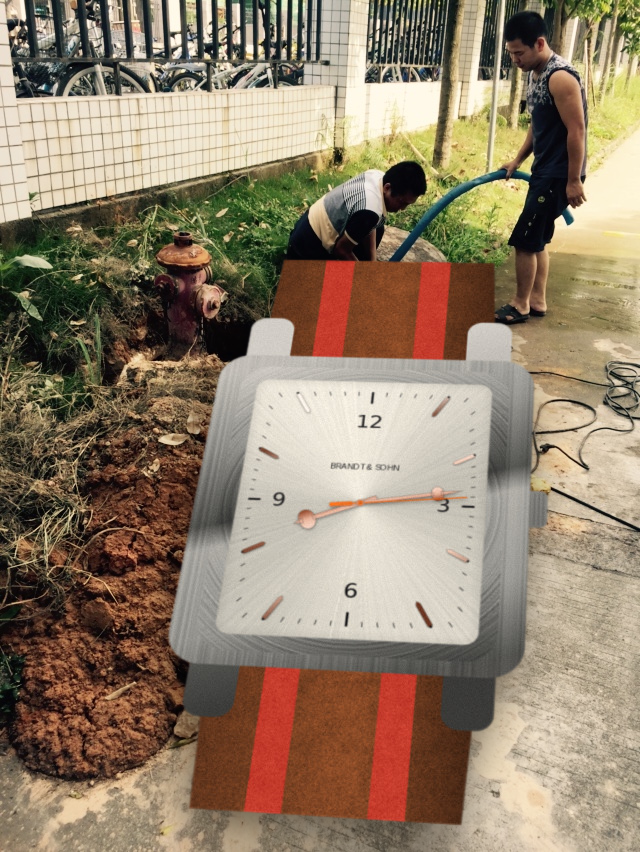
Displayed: 8h13m14s
